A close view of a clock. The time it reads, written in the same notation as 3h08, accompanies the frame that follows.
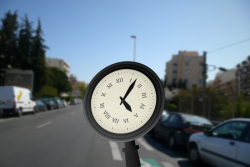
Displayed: 5h07
